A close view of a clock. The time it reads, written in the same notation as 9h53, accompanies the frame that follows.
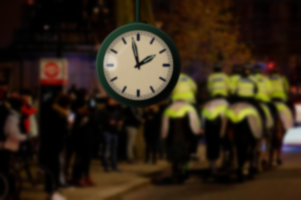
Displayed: 1h58
